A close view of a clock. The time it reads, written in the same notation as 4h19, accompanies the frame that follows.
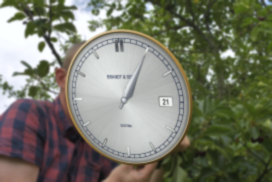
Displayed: 1h05
